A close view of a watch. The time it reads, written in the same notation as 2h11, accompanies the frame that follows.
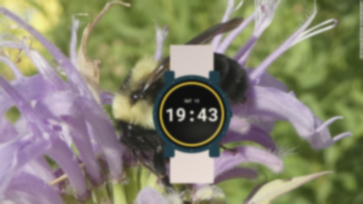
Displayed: 19h43
